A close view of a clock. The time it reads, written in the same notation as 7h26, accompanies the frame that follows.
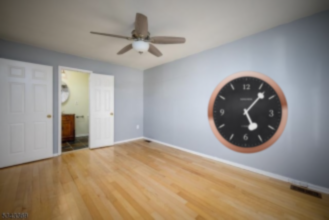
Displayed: 5h07
